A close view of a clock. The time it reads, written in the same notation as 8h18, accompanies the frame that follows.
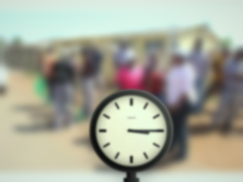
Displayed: 3h15
